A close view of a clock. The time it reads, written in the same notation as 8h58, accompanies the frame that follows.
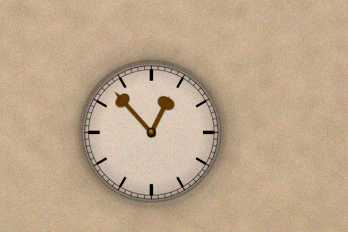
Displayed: 12h53
